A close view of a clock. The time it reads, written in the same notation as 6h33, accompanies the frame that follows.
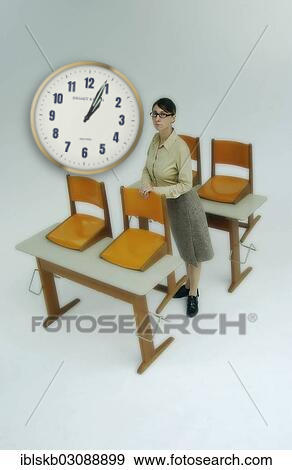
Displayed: 1h04
